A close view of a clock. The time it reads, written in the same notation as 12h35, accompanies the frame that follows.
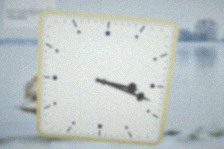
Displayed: 3h18
